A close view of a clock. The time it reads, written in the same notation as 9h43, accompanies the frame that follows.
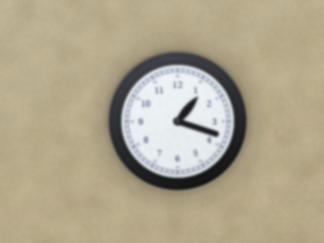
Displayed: 1h18
